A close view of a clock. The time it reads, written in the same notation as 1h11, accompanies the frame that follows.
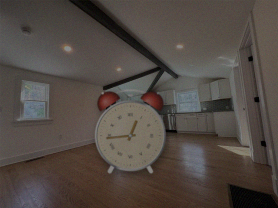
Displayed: 12h44
